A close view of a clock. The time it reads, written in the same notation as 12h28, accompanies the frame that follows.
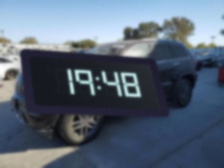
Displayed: 19h48
